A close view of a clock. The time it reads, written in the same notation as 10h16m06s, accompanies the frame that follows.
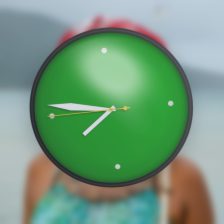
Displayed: 7h46m45s
